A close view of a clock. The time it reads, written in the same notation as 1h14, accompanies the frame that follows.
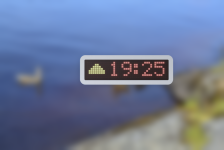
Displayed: 19h25
